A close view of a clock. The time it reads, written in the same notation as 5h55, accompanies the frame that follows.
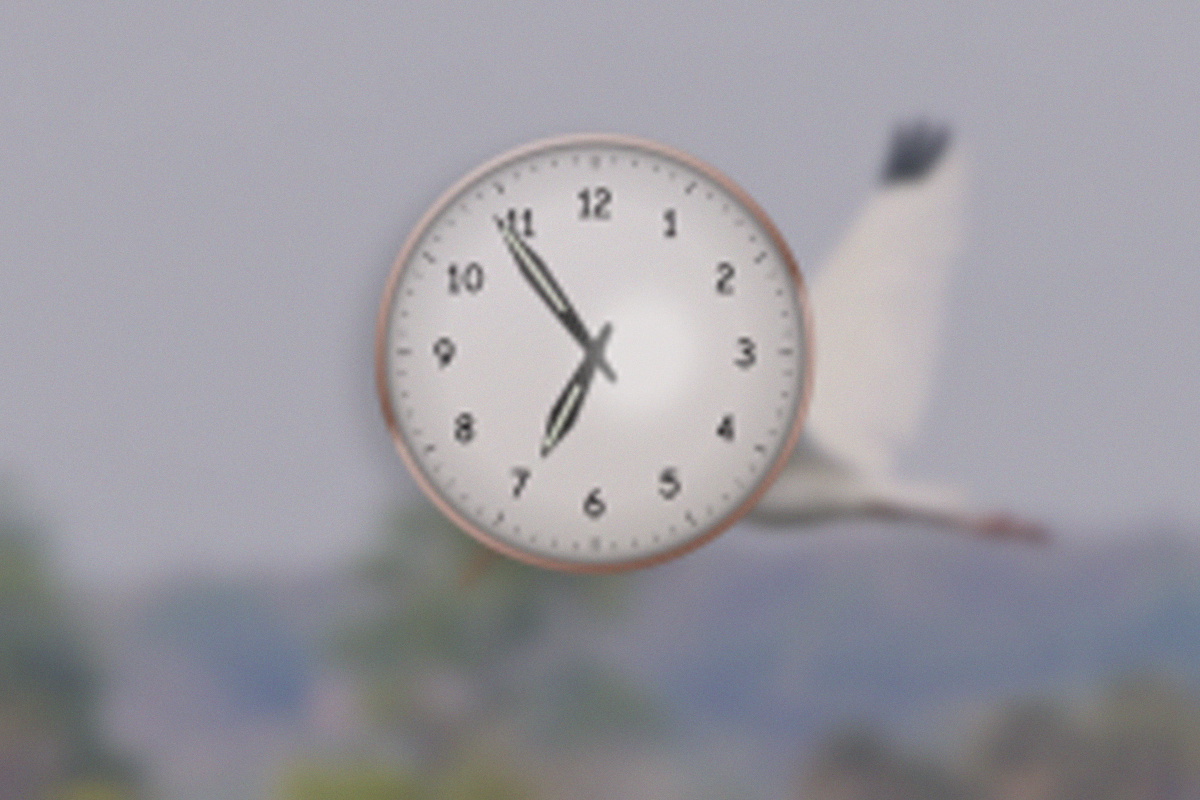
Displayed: 6h54
